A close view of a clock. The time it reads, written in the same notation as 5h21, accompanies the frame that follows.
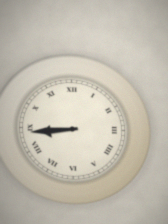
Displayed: 8h44
